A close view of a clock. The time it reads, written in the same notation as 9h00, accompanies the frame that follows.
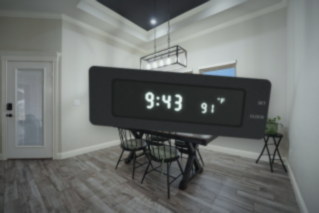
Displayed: 9h43
